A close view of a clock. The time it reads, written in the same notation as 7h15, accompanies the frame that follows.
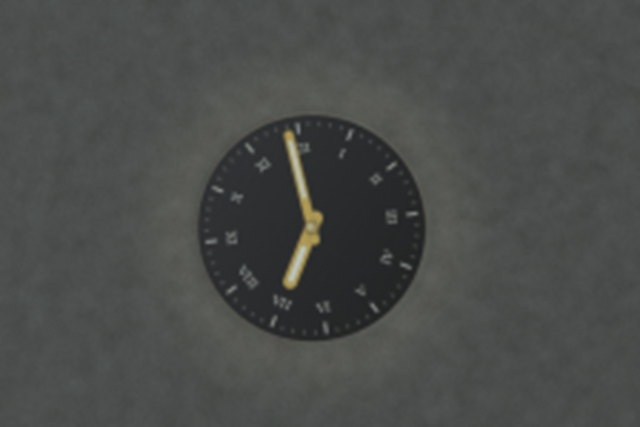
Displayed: 6h59
